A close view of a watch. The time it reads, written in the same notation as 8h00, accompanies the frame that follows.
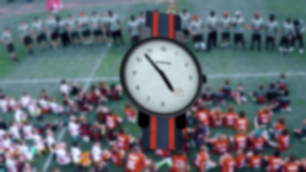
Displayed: 4h53
